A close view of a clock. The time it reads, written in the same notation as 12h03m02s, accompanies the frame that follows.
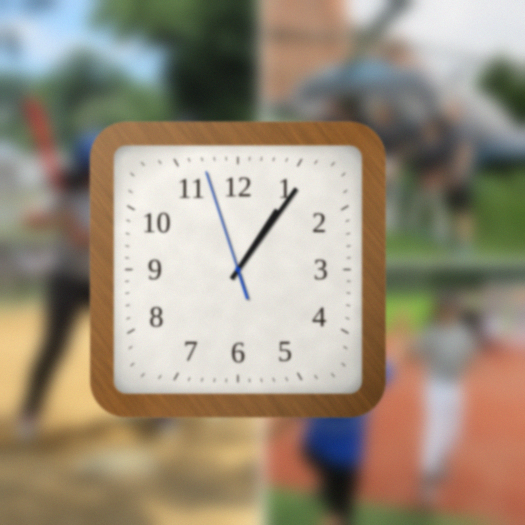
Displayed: 1h05m57s
